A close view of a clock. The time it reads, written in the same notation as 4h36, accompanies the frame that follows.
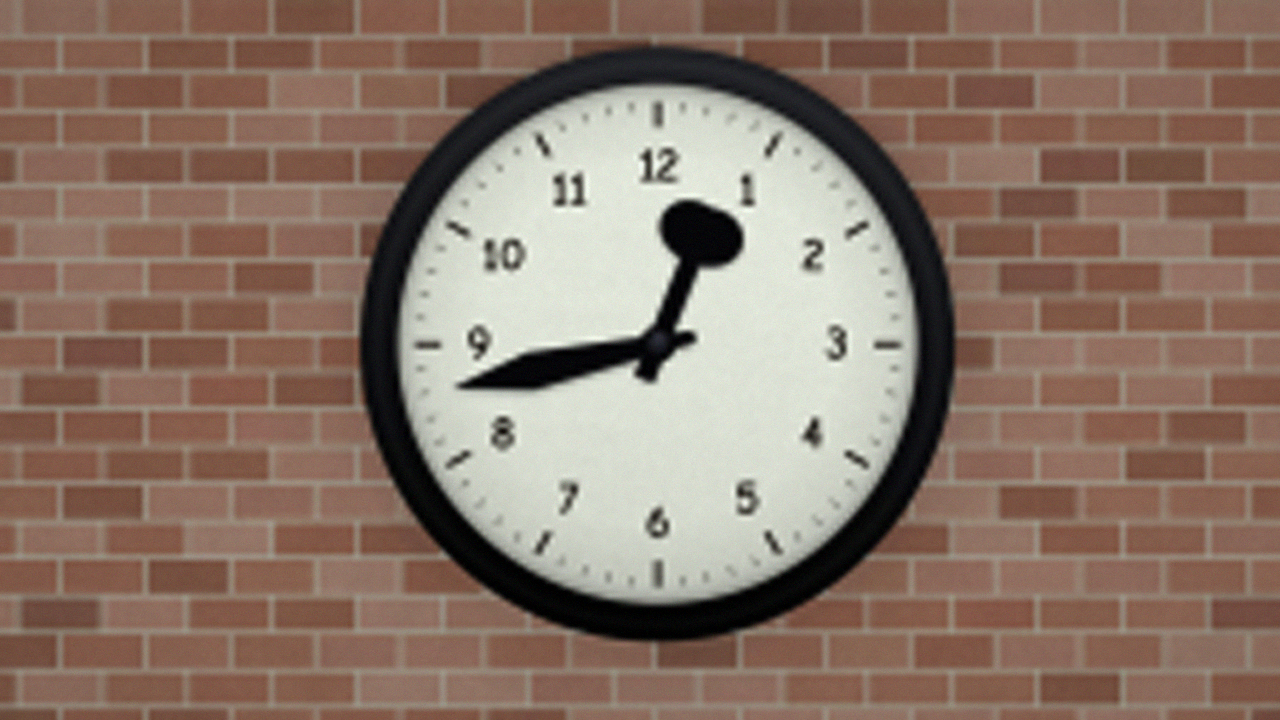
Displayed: 12h43
